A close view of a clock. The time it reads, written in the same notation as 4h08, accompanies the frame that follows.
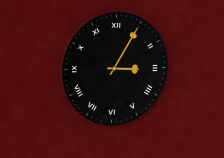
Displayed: 3h05
